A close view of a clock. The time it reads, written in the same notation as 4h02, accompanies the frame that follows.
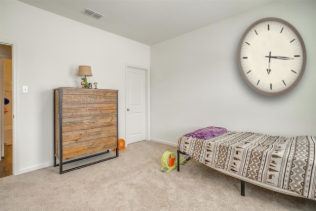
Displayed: 6h16
